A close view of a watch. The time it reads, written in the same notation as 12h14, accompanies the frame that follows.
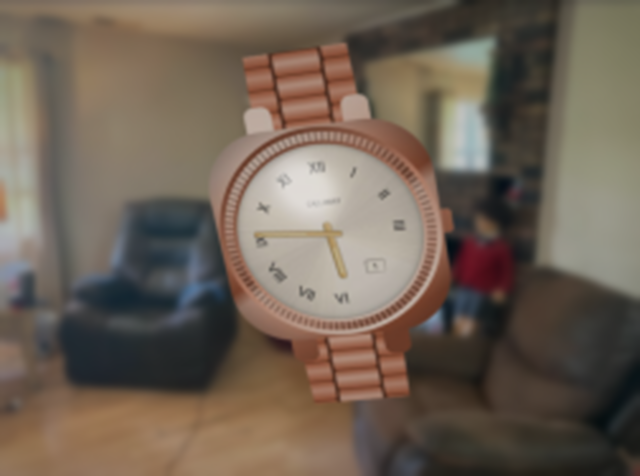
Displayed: 5h46
